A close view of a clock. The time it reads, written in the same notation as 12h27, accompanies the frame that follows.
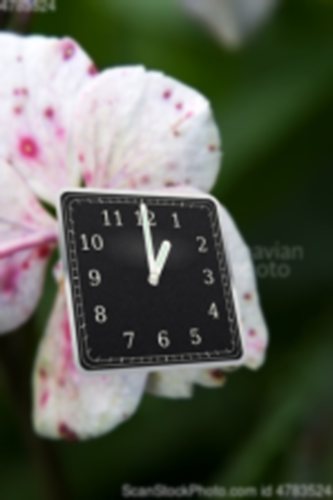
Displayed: 1h00
